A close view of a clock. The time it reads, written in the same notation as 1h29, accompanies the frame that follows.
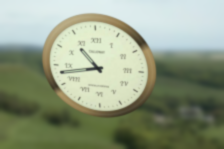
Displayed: 10h43
